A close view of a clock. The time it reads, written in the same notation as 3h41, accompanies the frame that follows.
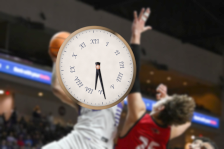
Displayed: 6h29
